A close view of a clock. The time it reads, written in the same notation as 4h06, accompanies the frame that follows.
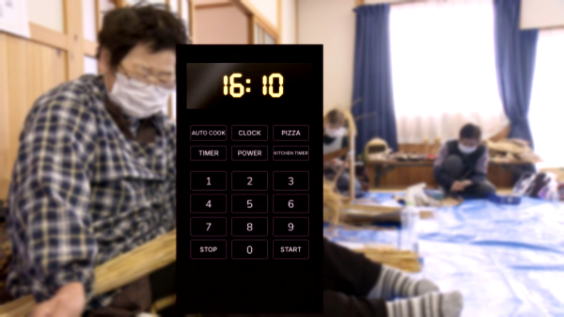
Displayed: 16h10
